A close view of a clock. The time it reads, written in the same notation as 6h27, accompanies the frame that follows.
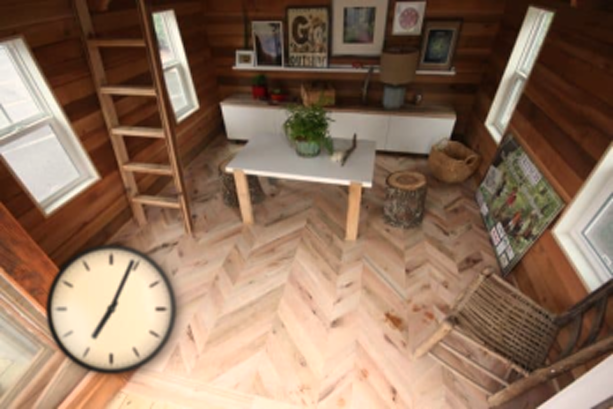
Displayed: 7h04
